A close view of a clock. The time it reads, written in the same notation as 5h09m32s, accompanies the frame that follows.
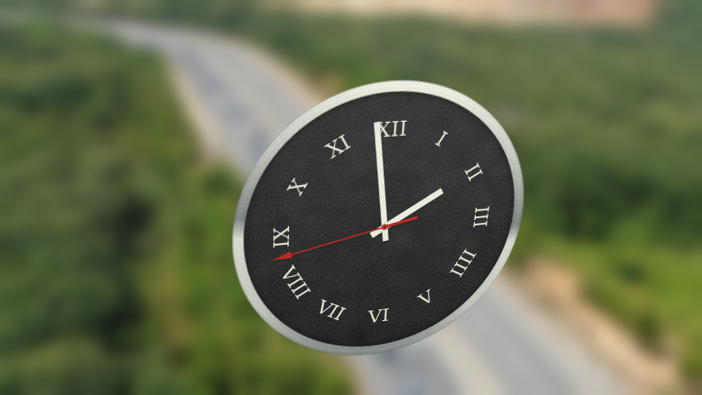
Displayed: 1h58m43s
